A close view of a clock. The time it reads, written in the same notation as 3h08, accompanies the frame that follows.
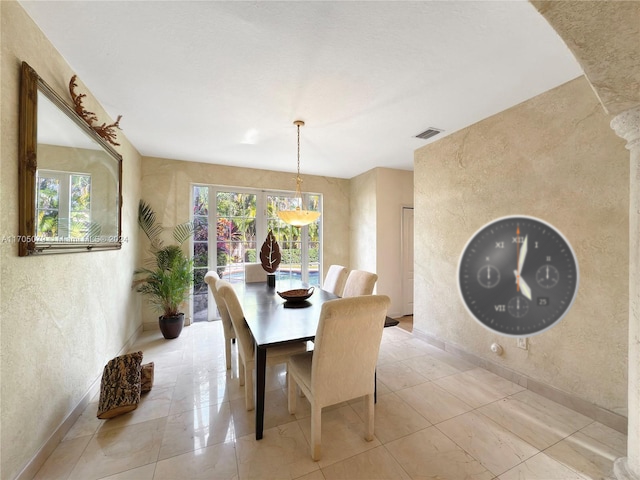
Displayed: 5h02
